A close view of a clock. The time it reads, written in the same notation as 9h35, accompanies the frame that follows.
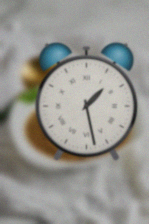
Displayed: 1h28
